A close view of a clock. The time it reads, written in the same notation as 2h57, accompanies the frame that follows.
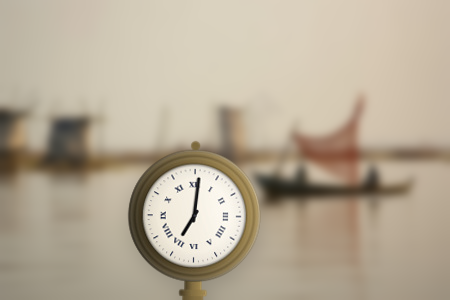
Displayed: 7h01
